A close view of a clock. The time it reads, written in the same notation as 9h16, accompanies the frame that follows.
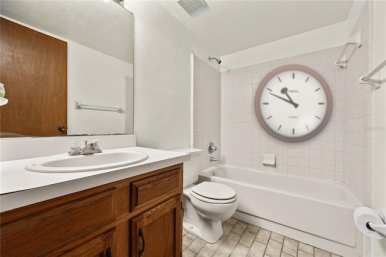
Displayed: 10h49
